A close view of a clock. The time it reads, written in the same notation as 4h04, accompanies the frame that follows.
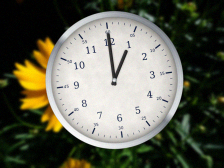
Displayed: 1h00
